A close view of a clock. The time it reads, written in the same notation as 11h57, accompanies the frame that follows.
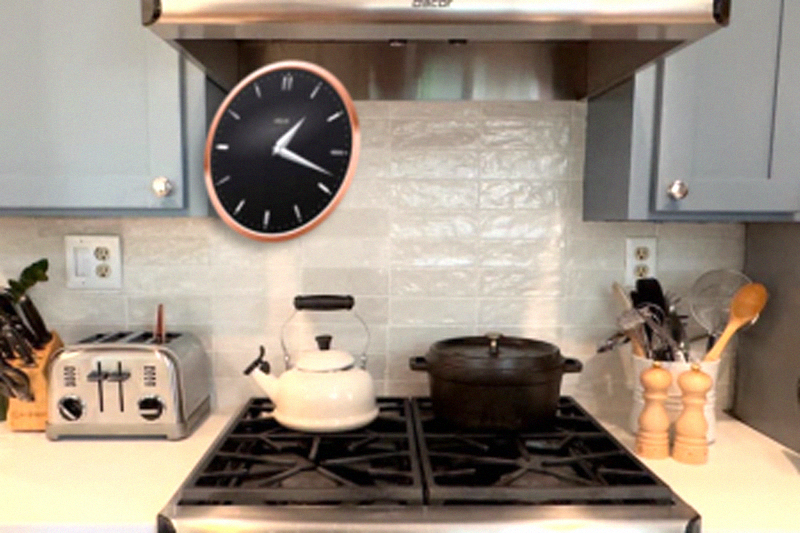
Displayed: 1h18
